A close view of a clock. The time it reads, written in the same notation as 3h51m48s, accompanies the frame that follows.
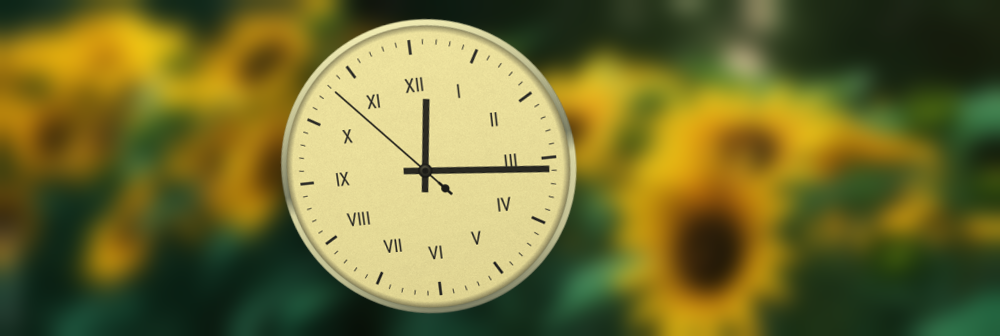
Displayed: 12h15m53s
